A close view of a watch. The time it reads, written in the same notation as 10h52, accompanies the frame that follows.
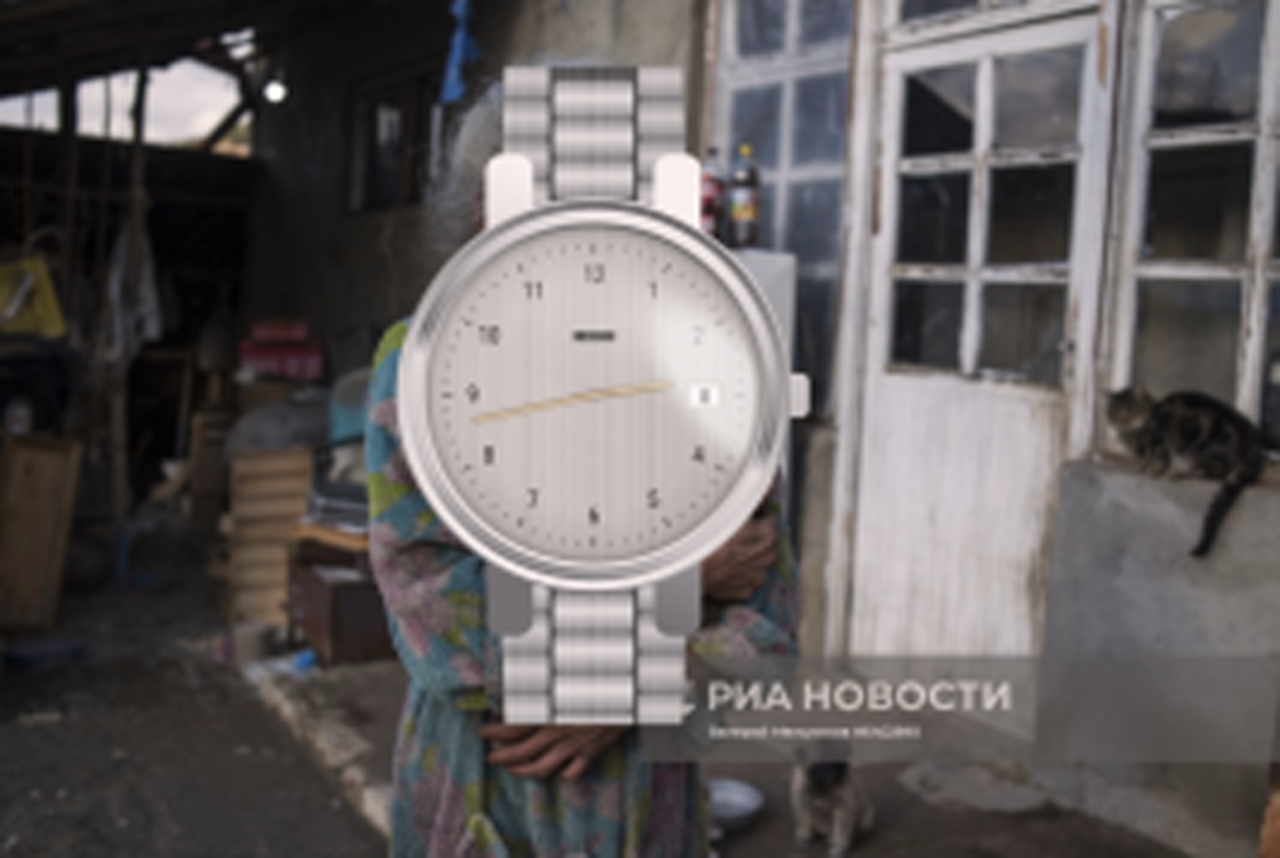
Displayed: 2h43
